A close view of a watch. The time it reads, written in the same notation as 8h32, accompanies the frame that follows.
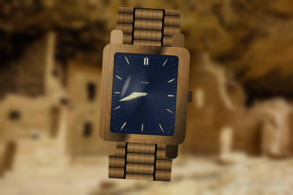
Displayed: 8h42
